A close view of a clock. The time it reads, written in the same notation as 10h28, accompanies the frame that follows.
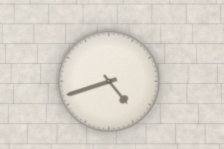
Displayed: 4h42
